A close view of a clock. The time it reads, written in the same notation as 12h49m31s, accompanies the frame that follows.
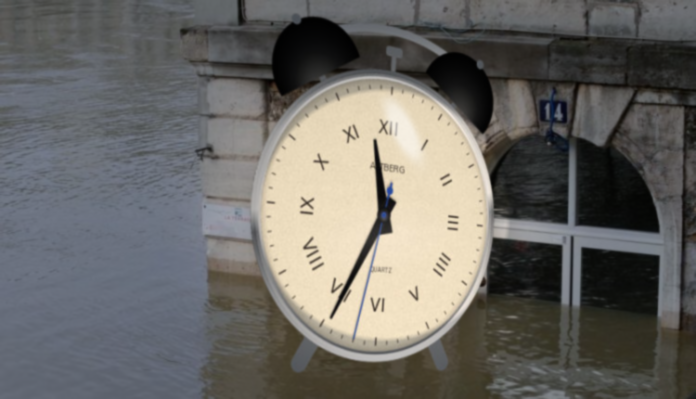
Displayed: 11h34m32s
